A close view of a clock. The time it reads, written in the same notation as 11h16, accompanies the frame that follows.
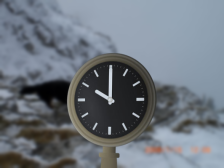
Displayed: 10h00
